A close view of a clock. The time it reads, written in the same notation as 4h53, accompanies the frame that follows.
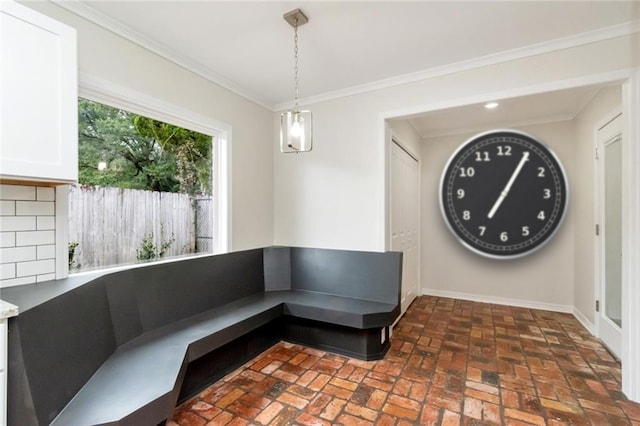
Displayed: 7h05
